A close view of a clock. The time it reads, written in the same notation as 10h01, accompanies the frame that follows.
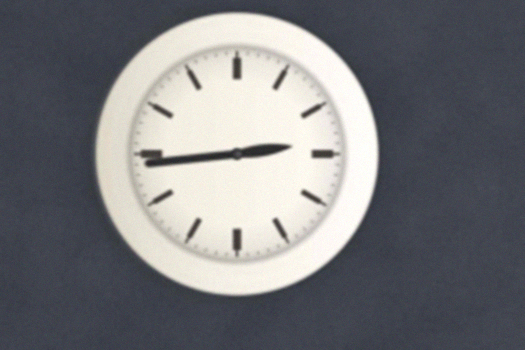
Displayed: 2h44
